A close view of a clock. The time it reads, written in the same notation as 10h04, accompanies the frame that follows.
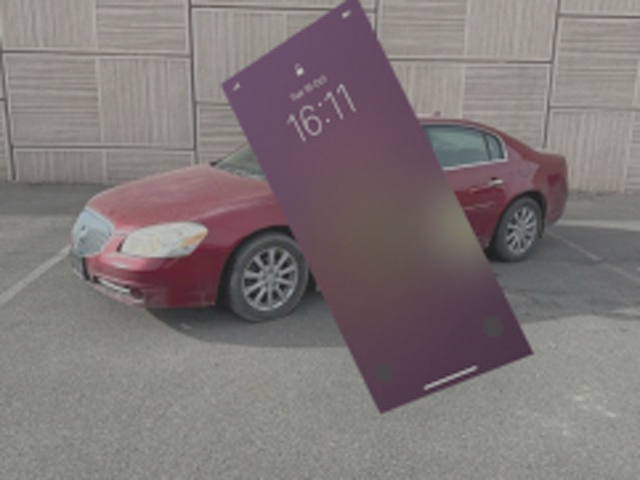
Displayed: 16h11
